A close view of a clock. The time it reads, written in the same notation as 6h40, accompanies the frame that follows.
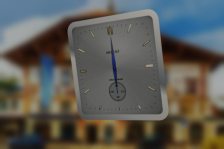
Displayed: 6h00
